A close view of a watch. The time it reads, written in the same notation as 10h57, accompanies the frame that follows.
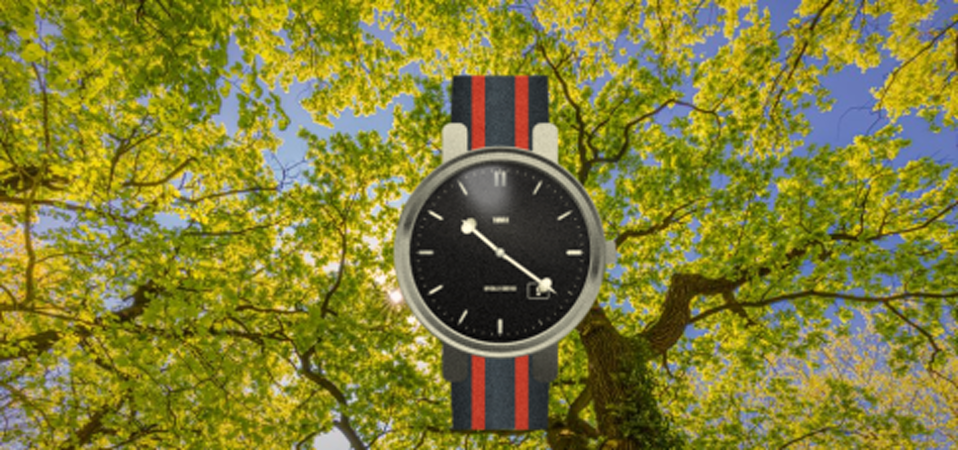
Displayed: 10h21
